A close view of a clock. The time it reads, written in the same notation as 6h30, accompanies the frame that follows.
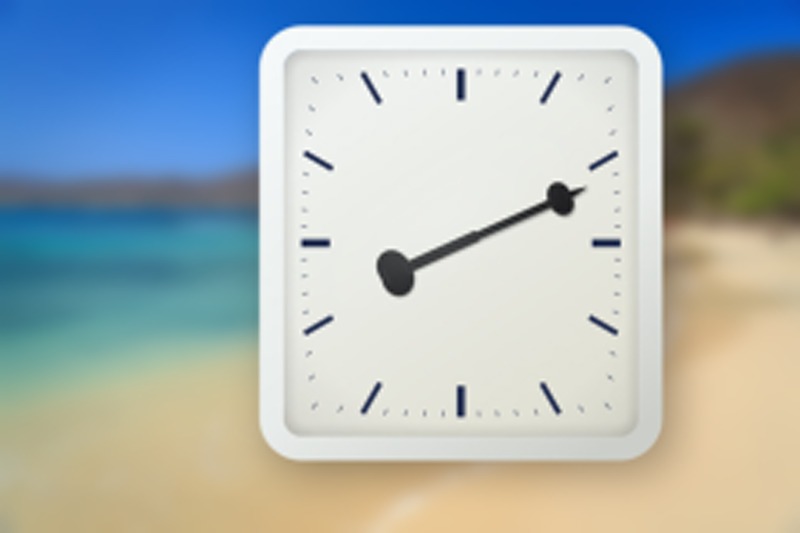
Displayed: 8h11
